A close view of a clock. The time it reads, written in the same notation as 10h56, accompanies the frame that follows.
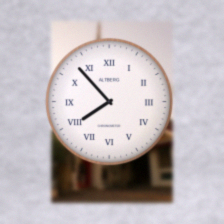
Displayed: 7h53
